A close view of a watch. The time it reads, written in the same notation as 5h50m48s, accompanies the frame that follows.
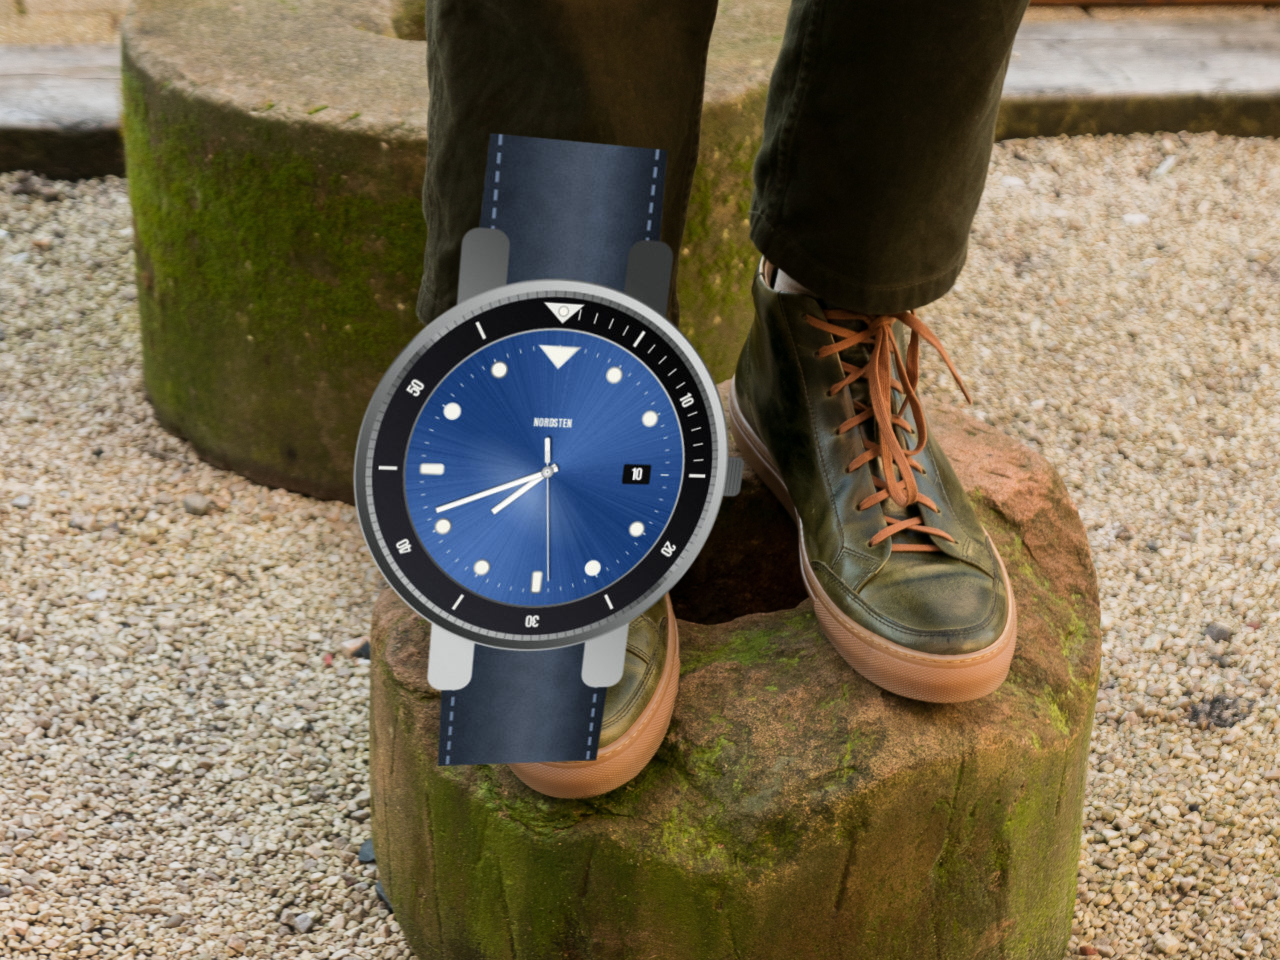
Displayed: 7h41m29s
